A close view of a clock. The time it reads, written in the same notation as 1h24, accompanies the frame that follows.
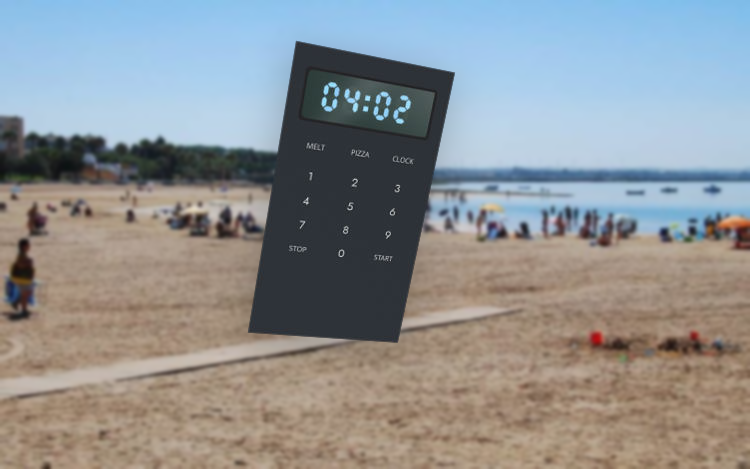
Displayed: 4h02
